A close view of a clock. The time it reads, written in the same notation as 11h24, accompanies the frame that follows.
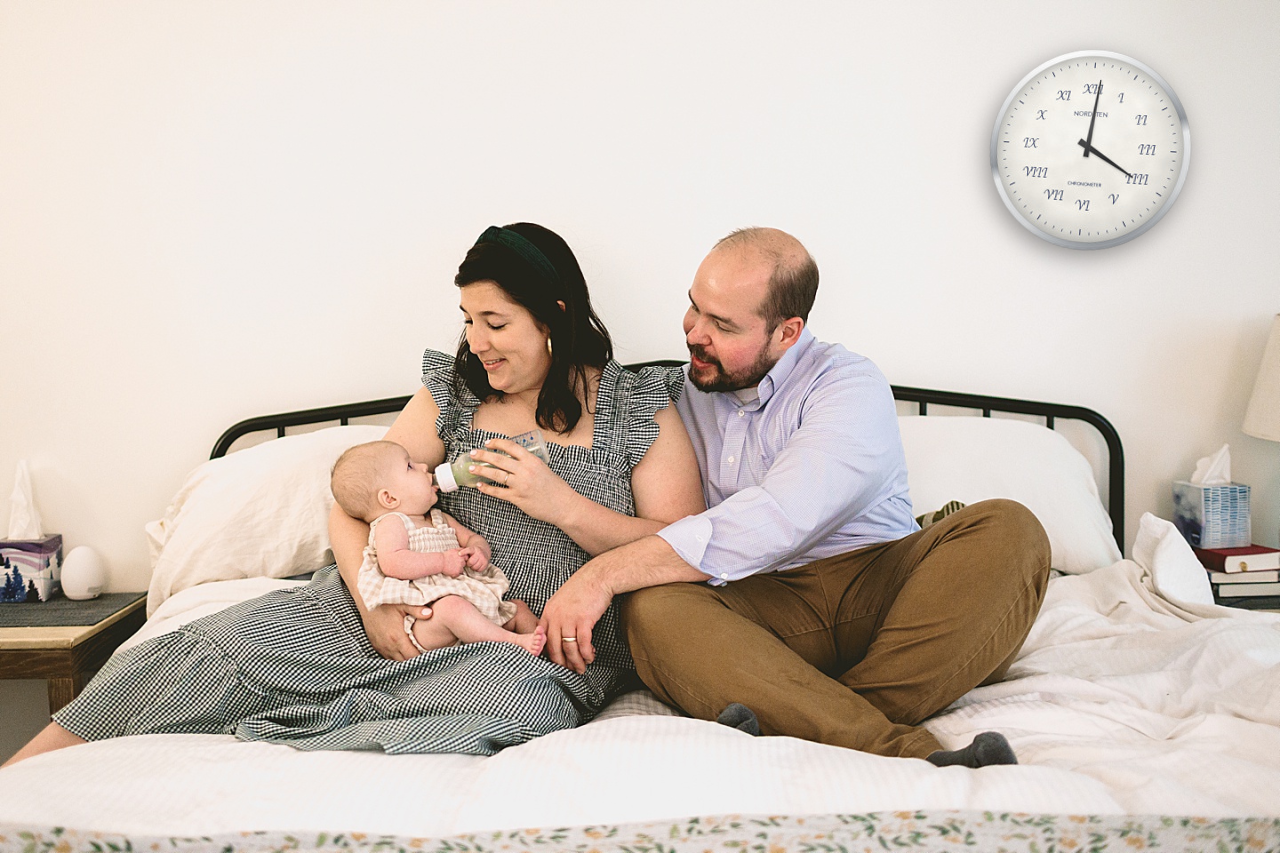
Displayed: 4h01
